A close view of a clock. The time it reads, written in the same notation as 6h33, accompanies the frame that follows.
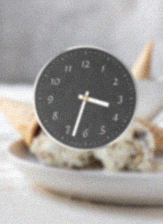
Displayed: 3h33
